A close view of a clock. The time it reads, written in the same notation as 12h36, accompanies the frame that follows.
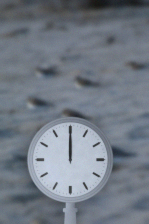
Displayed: 12h00
